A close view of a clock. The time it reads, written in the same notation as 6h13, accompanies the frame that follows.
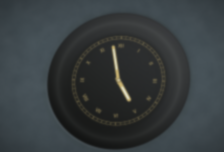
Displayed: 4h58
